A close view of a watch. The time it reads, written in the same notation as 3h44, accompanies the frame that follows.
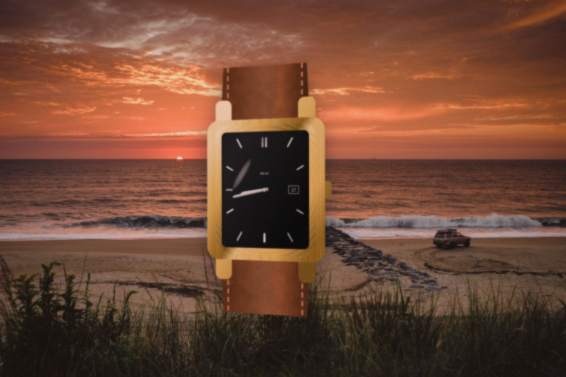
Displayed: 8h43
